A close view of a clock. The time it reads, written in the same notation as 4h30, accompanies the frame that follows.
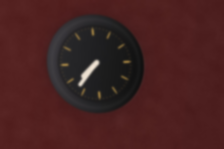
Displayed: 7h37
